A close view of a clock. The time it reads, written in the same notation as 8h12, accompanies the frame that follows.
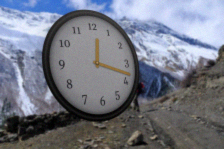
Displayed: 12h18
